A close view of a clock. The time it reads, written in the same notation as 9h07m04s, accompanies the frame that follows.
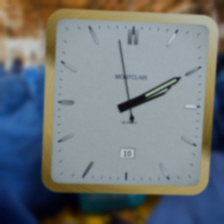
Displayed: 2h09m58s
